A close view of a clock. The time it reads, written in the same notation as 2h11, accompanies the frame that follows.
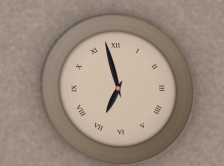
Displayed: 6h58
